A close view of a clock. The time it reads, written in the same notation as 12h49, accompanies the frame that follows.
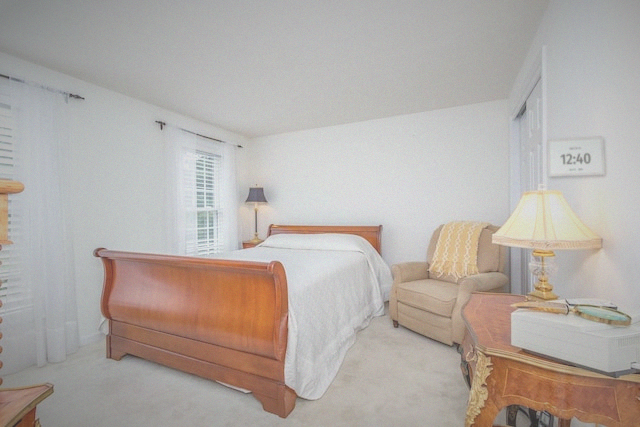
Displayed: 12h40
